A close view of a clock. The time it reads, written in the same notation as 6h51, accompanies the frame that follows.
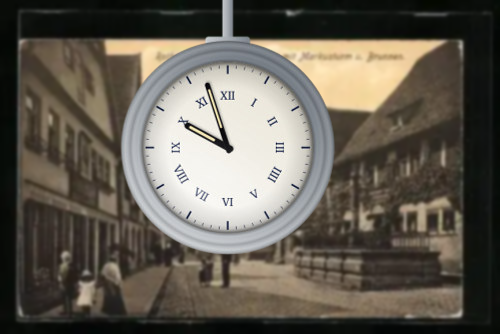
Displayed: 9h57
